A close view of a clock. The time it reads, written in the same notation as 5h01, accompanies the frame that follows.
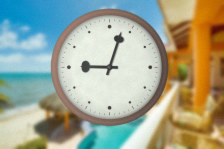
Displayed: 9h03
